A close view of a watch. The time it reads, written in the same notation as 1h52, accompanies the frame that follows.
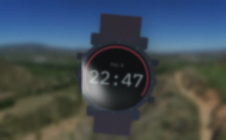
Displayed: 22h47
